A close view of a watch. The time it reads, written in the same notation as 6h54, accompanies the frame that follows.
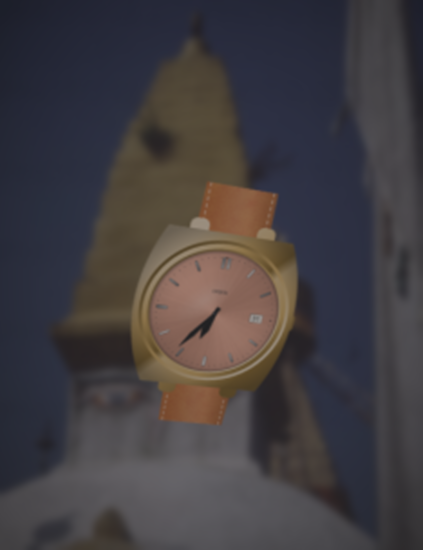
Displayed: 6h36
